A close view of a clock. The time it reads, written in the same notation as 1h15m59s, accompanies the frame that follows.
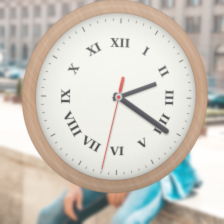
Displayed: 2h20m32s
